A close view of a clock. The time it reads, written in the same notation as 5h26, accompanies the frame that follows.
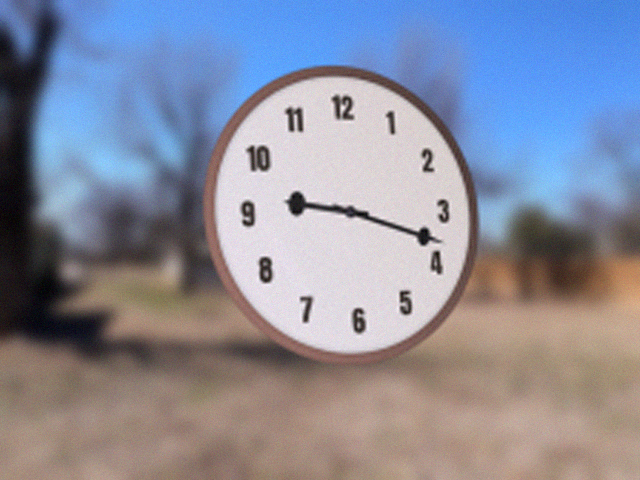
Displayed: 9h18
